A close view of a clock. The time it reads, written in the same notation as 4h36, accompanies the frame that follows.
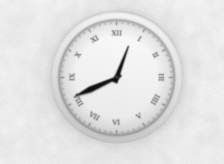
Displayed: 12h41
